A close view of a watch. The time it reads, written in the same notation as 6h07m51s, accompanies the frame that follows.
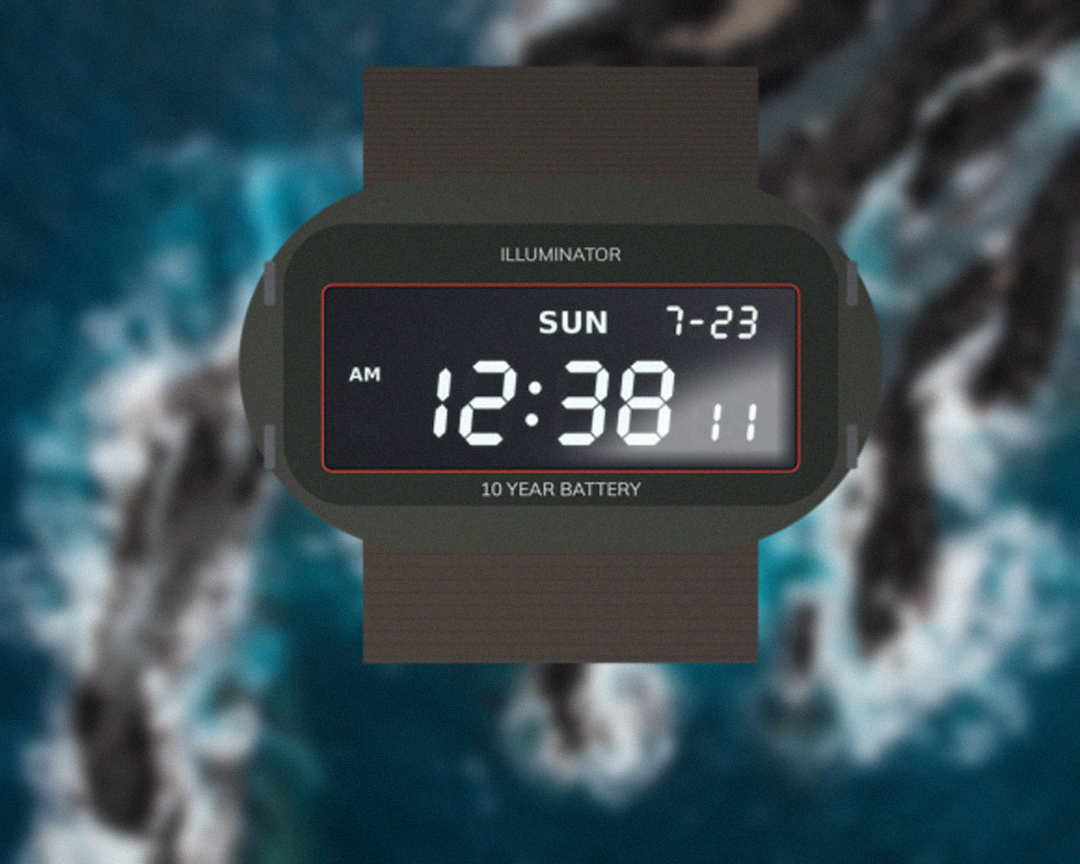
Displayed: 12h38m11s
